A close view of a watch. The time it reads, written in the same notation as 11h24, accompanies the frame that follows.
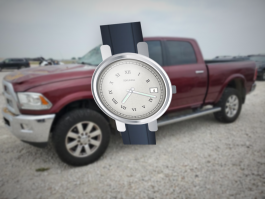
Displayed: 7h18
